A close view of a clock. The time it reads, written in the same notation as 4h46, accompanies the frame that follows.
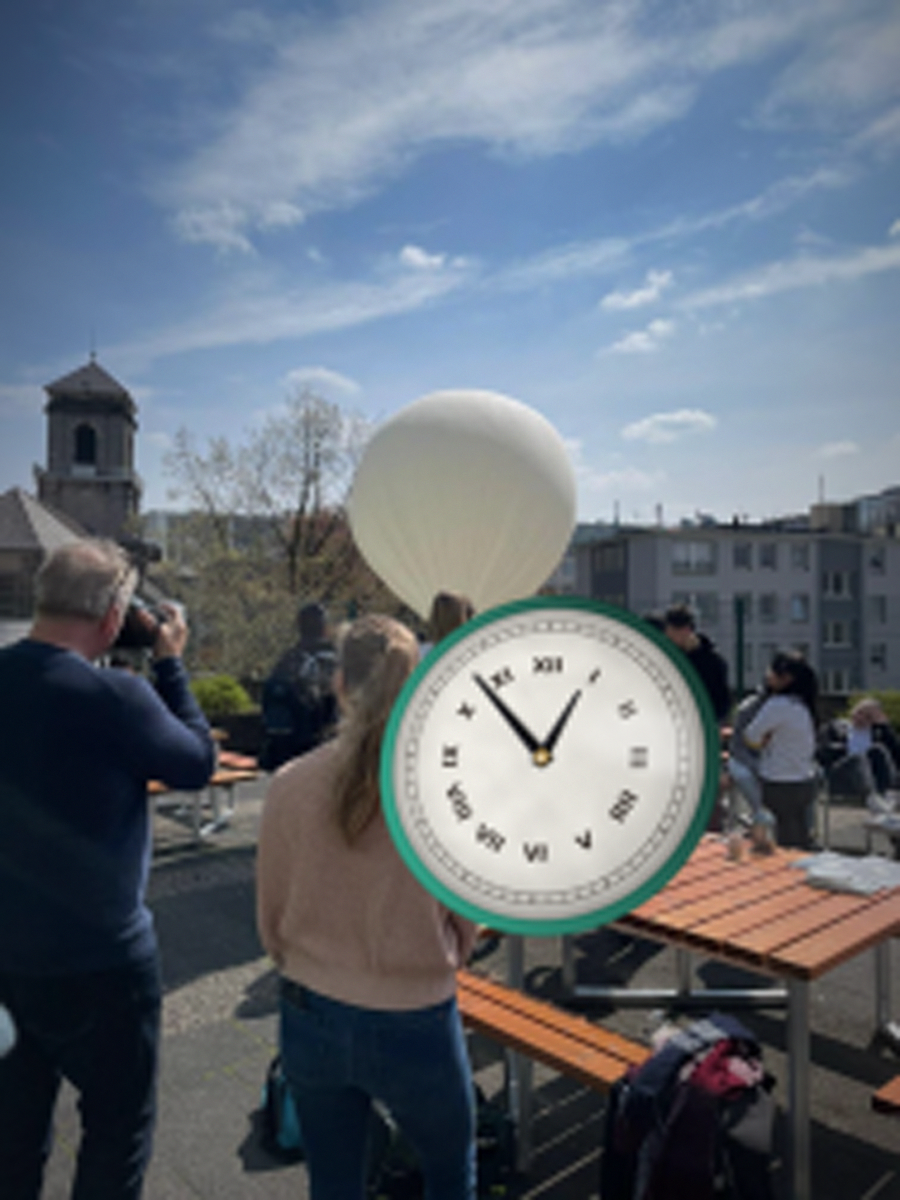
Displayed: 12h53
